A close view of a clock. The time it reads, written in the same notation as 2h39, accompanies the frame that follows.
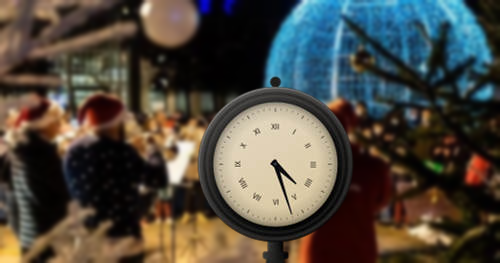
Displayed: 4h27
